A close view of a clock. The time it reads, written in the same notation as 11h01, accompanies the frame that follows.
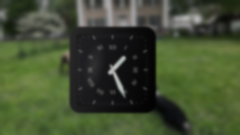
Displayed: 1h26
